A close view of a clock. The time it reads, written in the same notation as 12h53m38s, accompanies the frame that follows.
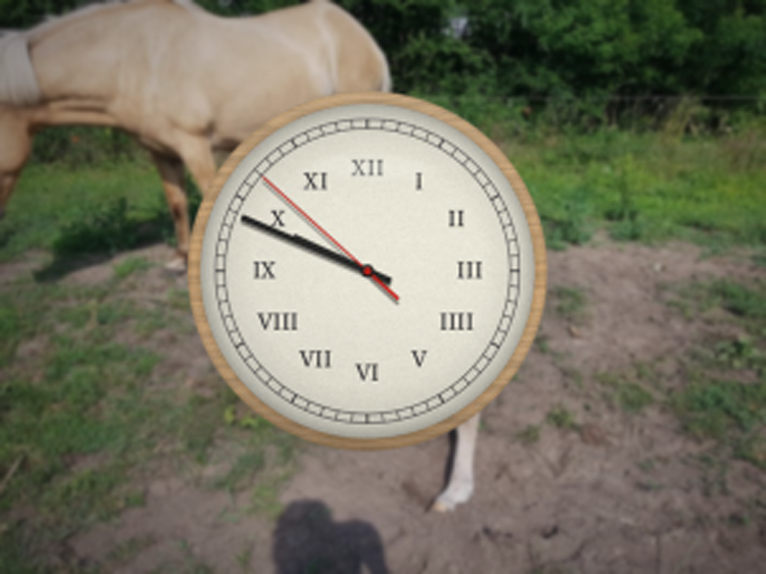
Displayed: 9h48m52s
